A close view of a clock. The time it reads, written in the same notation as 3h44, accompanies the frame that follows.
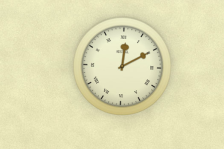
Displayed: 12h10
